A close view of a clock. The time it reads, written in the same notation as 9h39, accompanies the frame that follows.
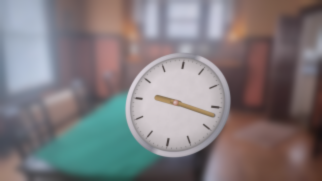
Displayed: 9h17
